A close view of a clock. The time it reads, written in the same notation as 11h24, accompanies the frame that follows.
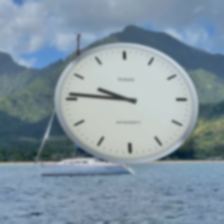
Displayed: 9h46
